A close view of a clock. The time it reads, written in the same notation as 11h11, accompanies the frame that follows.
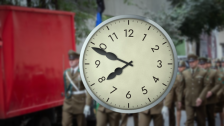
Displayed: 7h49
